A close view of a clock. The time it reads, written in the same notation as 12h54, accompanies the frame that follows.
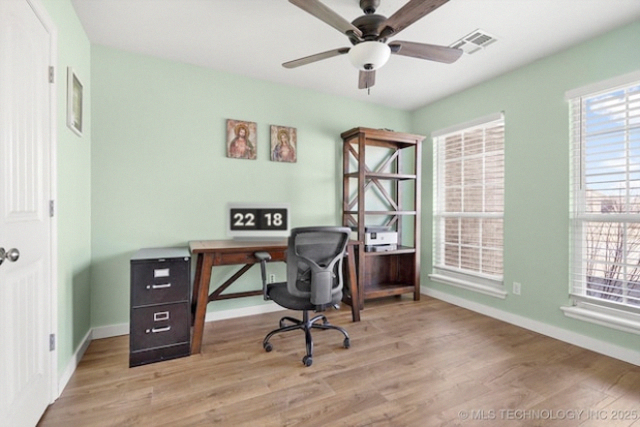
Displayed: 22h18
